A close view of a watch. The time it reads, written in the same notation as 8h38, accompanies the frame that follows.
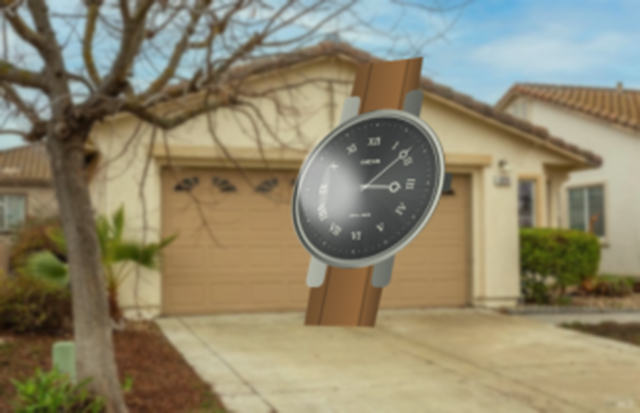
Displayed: 3h08
